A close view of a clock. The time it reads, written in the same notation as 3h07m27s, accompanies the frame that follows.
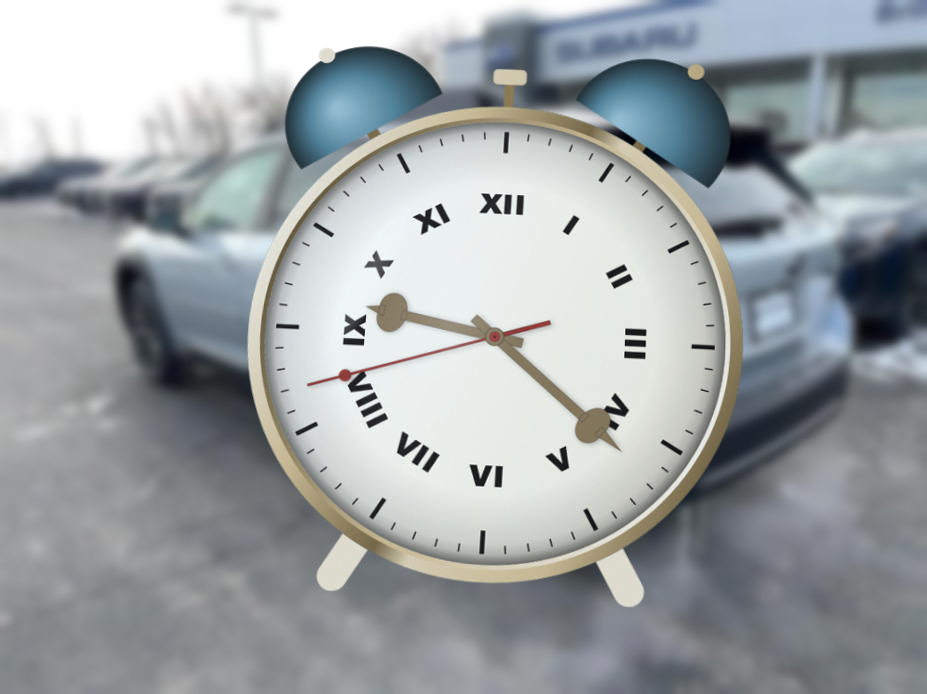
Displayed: 9h21m42s
